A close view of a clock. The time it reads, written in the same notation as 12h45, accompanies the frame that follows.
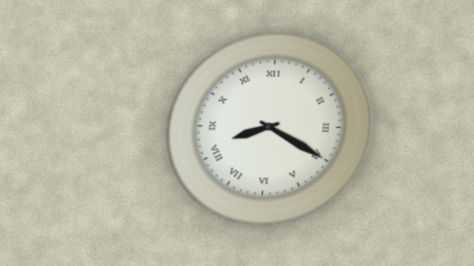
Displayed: 8h20
